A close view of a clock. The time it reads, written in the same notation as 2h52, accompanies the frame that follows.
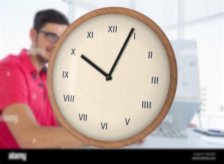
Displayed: 10h04
